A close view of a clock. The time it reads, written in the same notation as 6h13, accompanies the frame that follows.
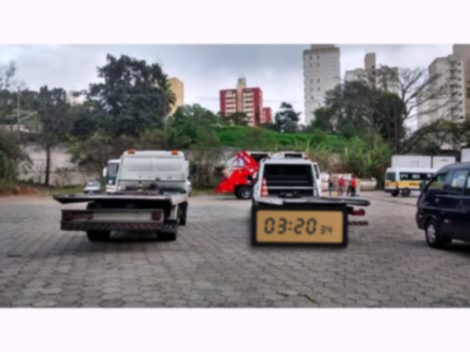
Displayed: 3h20
